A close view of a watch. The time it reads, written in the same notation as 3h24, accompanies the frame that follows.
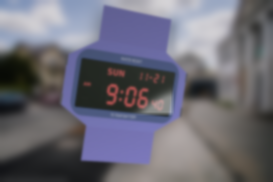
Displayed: 9h06
